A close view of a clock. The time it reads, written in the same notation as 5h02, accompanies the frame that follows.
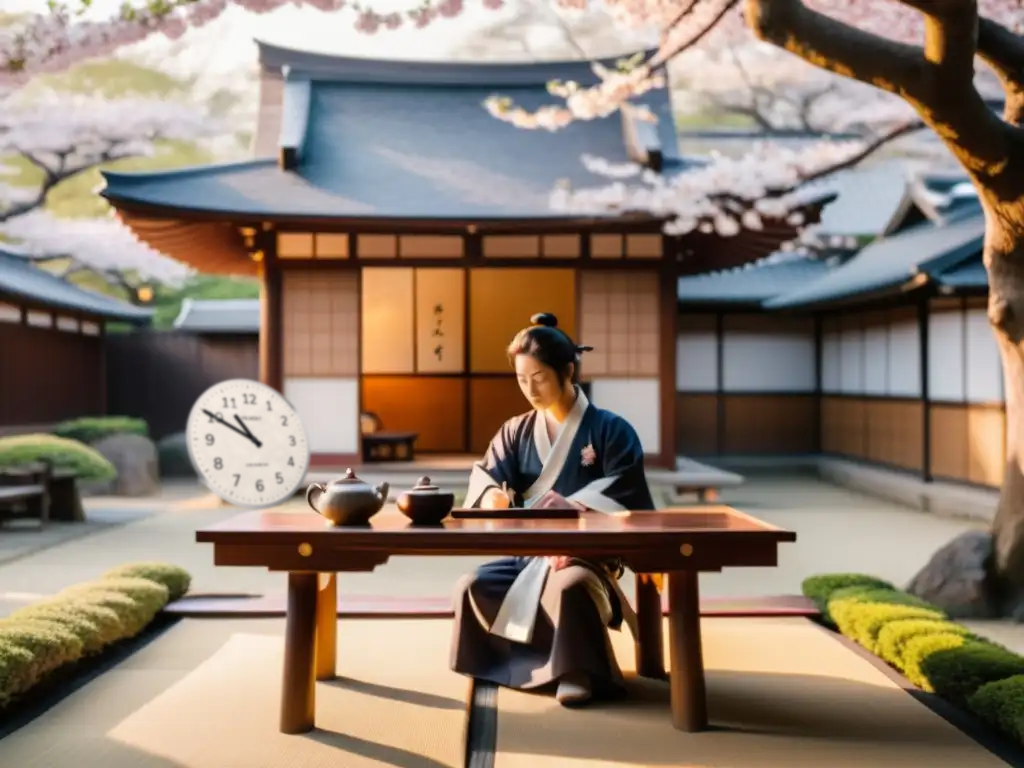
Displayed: 10h50
